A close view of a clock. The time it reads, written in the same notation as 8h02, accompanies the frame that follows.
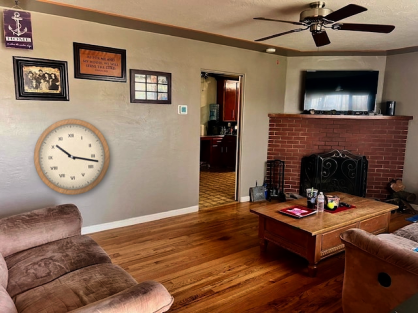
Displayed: 10h17
